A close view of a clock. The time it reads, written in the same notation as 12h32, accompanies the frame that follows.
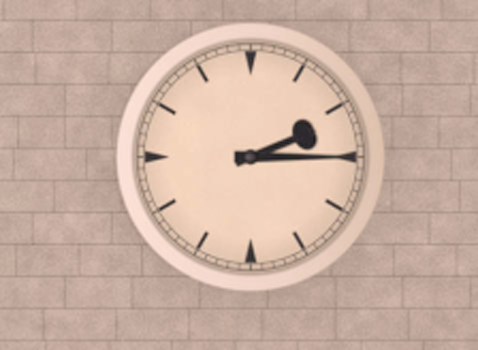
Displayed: 2h15
